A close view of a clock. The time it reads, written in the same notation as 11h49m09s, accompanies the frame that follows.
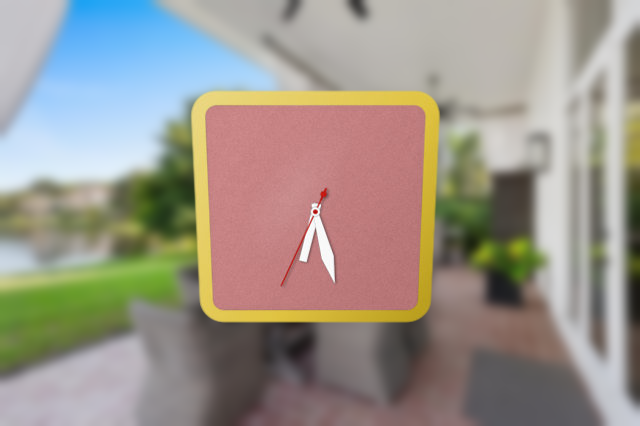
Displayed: 6h27m34s
